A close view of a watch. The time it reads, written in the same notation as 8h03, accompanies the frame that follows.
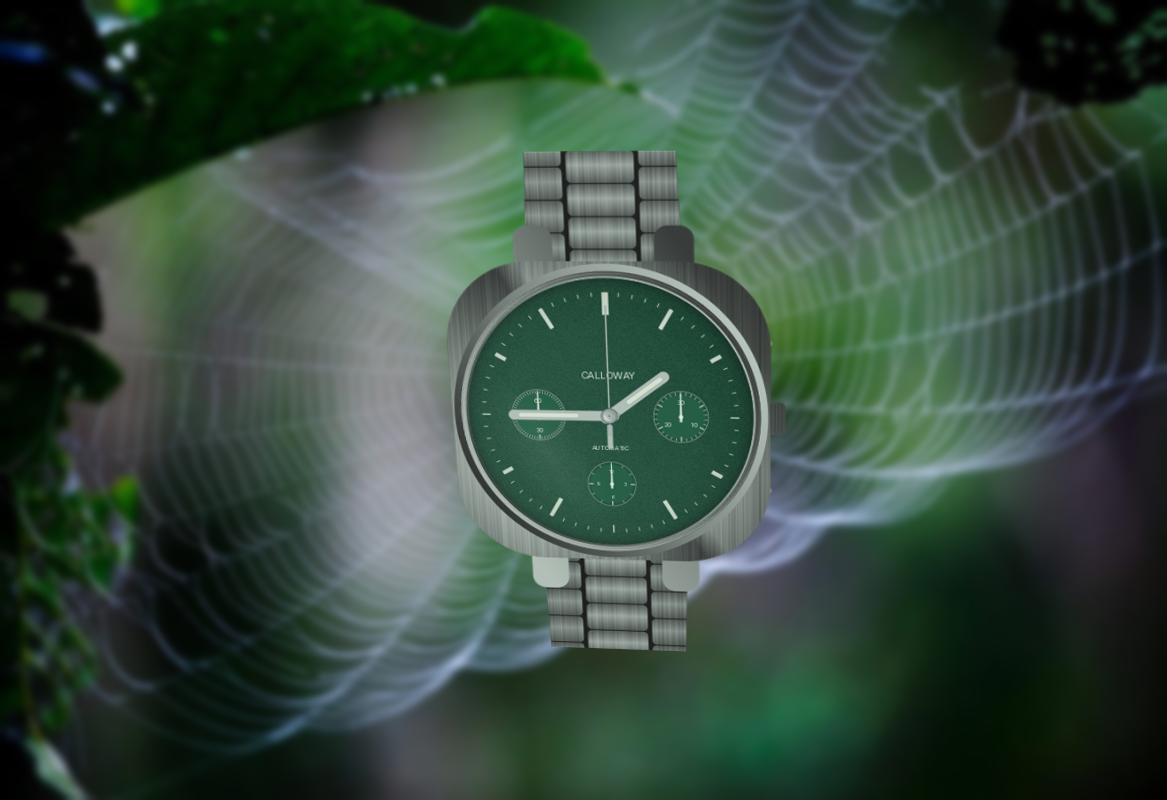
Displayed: 1h45
